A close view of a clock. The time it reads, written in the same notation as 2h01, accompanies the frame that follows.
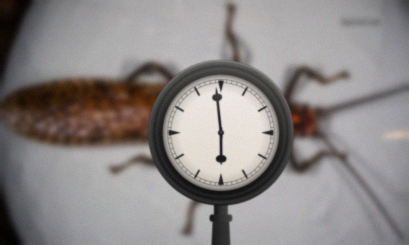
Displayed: 5h59
